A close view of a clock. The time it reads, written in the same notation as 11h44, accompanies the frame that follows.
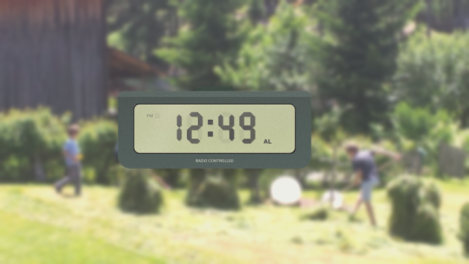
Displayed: 12h49
